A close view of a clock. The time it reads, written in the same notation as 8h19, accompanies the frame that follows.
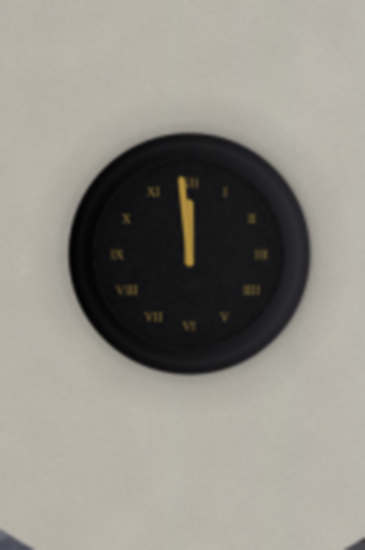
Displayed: 11h59
